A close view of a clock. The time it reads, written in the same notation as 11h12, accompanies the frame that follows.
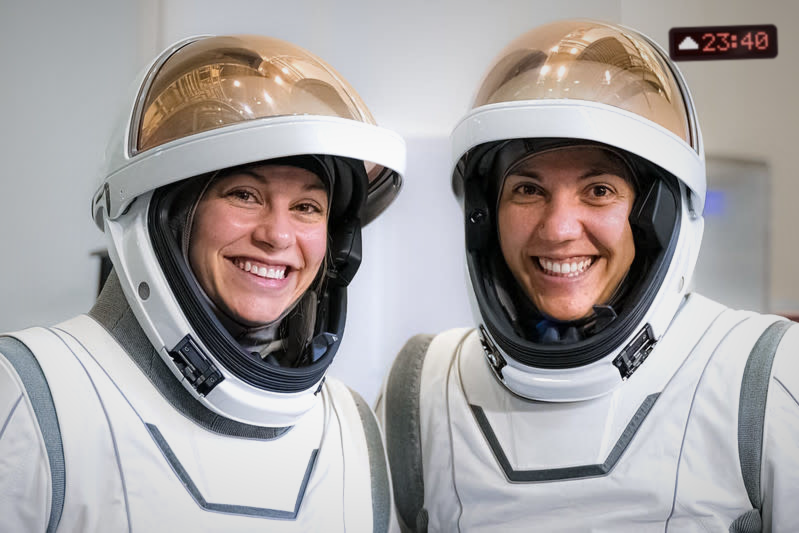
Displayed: 23h40
